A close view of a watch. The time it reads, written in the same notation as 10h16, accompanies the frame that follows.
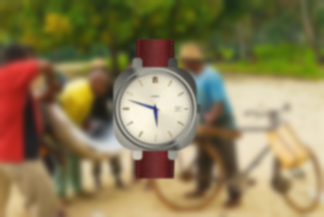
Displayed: 5h48
